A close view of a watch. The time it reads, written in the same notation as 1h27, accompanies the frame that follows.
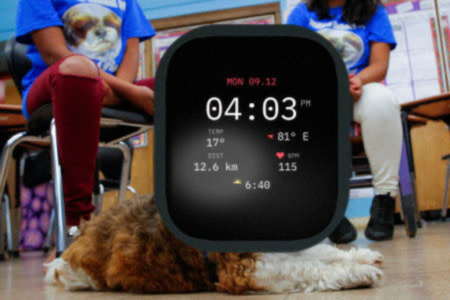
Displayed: 4h03
